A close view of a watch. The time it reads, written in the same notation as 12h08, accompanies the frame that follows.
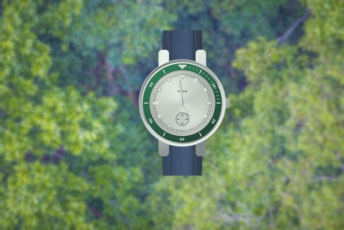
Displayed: 4h59
